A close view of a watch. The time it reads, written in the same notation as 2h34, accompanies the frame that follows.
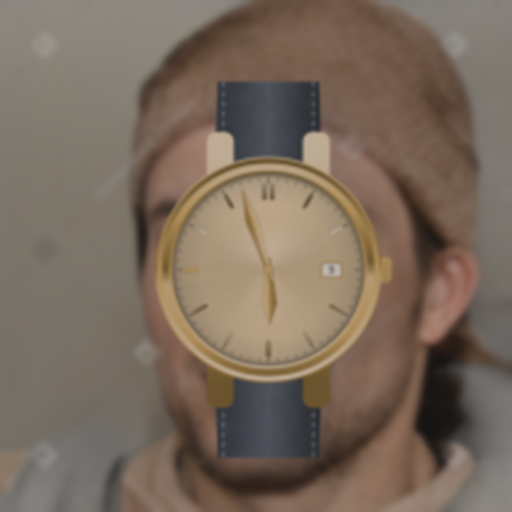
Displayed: 5h57
